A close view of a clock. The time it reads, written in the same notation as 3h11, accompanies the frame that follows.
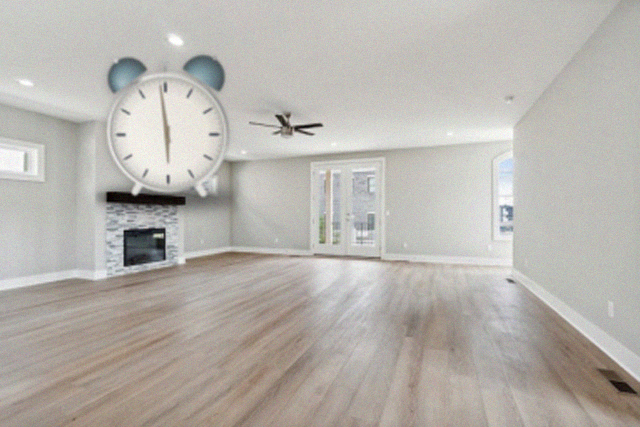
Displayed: 5h59
